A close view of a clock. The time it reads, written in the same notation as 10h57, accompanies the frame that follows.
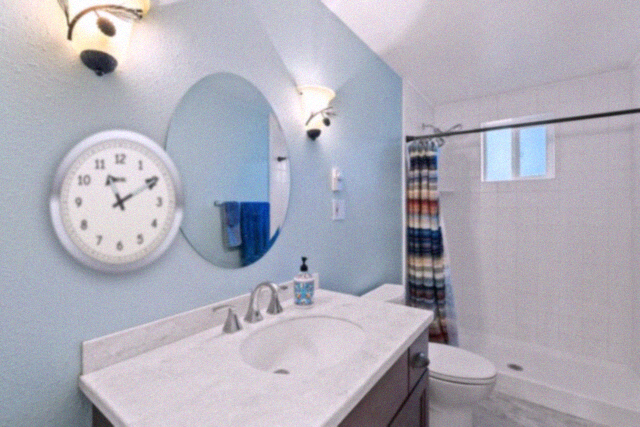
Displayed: 11h10
